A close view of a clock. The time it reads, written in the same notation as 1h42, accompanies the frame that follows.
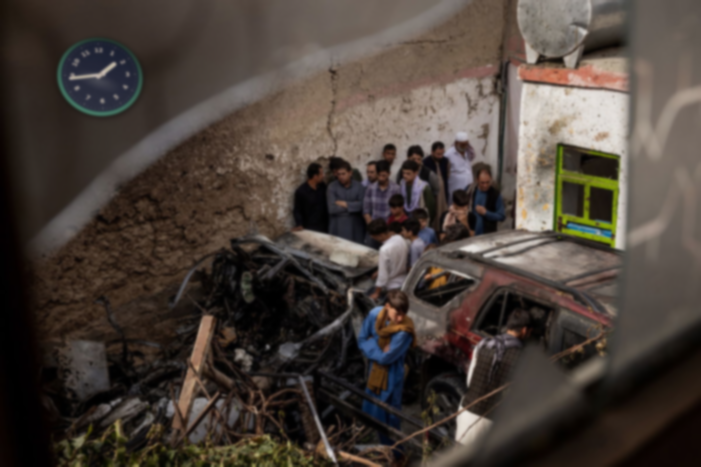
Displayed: 1h44
